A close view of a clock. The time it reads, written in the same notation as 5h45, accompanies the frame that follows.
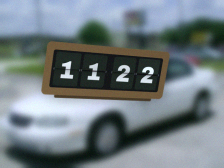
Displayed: 11h22
